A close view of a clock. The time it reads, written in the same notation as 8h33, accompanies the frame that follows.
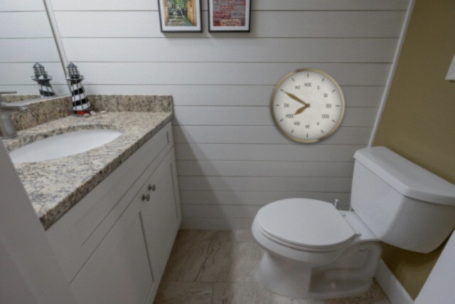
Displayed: 7h50
